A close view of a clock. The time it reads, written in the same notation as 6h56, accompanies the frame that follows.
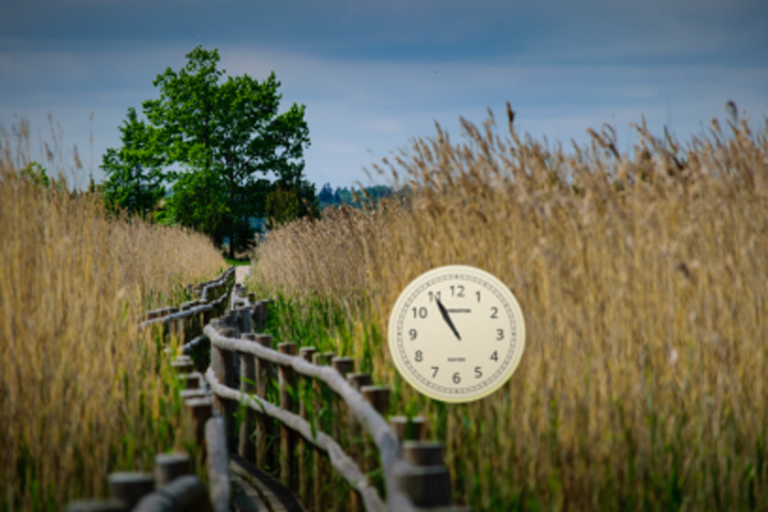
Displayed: 10h55
